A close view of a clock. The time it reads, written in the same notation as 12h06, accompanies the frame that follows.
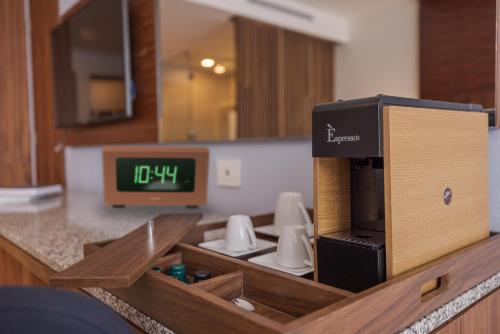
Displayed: 10h44
